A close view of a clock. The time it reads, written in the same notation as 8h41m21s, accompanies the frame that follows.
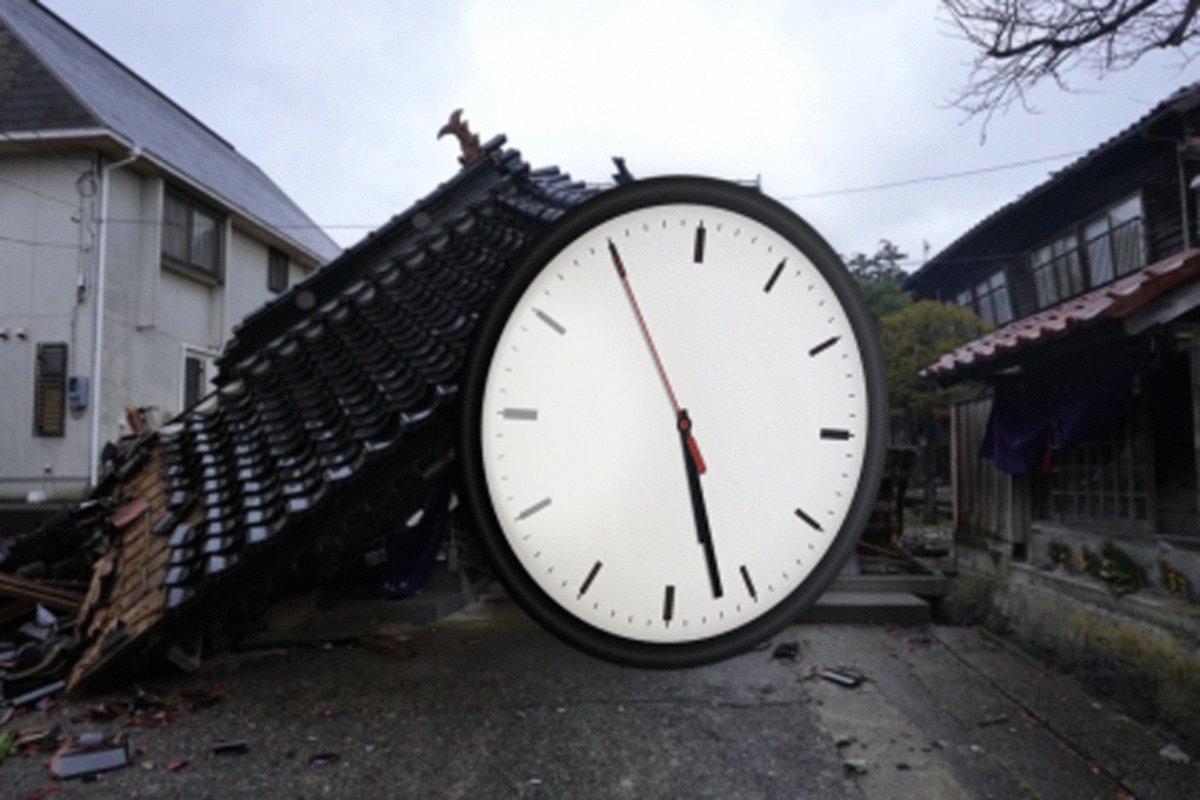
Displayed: 5h26m55s
